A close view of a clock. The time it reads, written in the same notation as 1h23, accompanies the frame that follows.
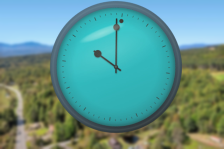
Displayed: 9h59
